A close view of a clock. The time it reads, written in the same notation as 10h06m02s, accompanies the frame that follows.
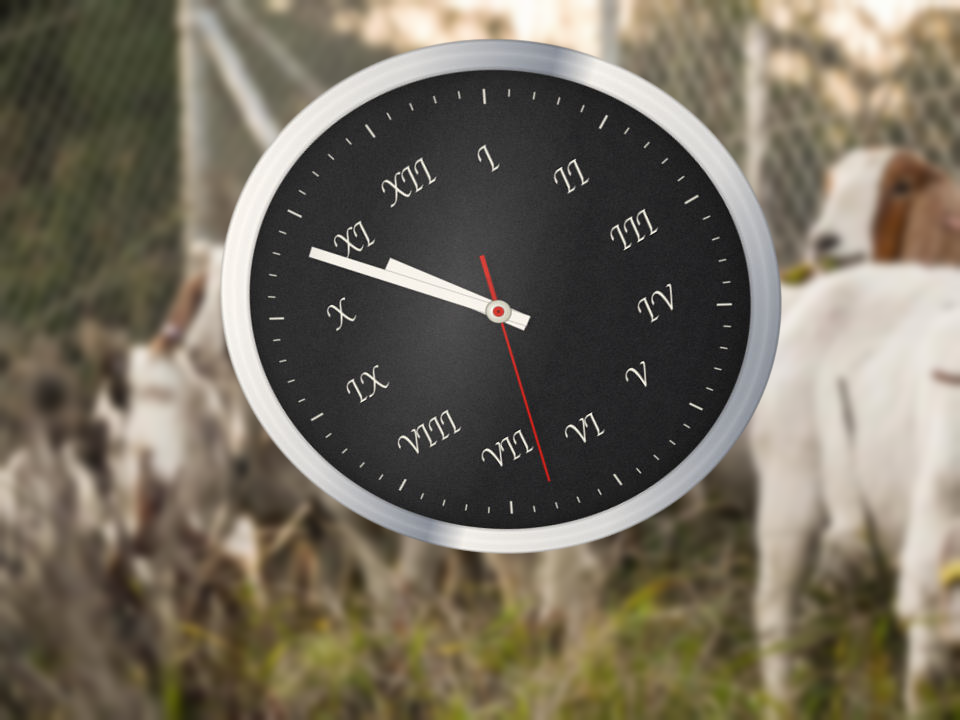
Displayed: 10h53m33s
